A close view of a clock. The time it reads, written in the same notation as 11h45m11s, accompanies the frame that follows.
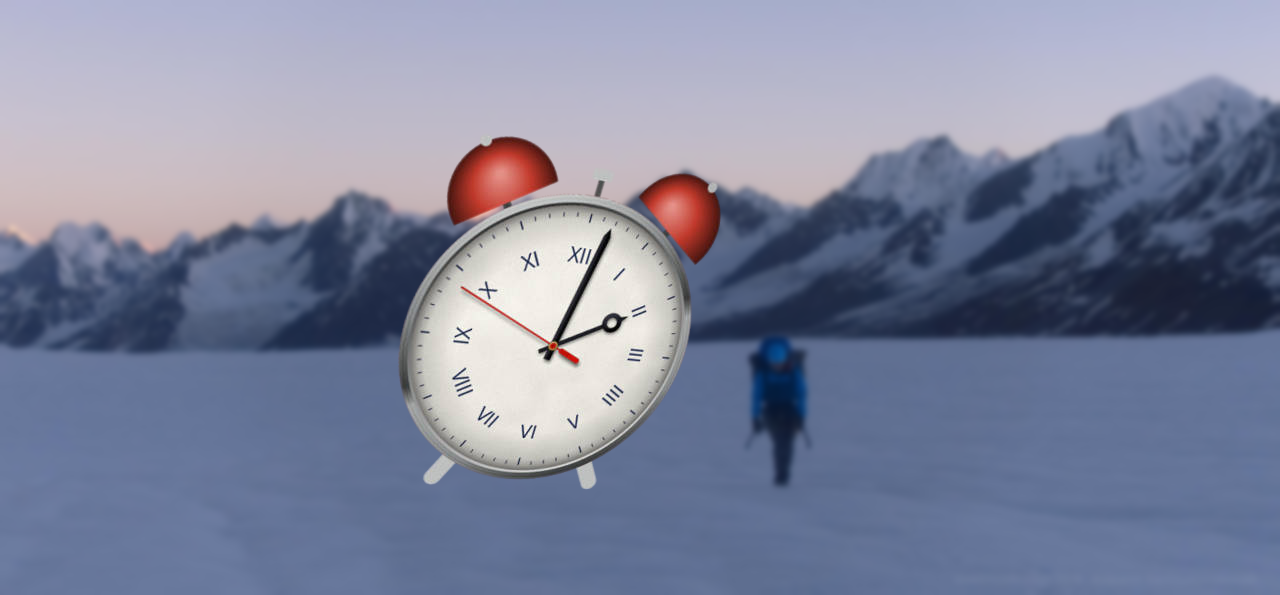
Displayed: 2h01m49s
